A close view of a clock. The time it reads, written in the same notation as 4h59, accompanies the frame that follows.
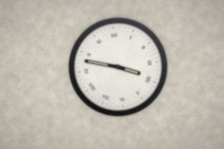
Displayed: 3h48
